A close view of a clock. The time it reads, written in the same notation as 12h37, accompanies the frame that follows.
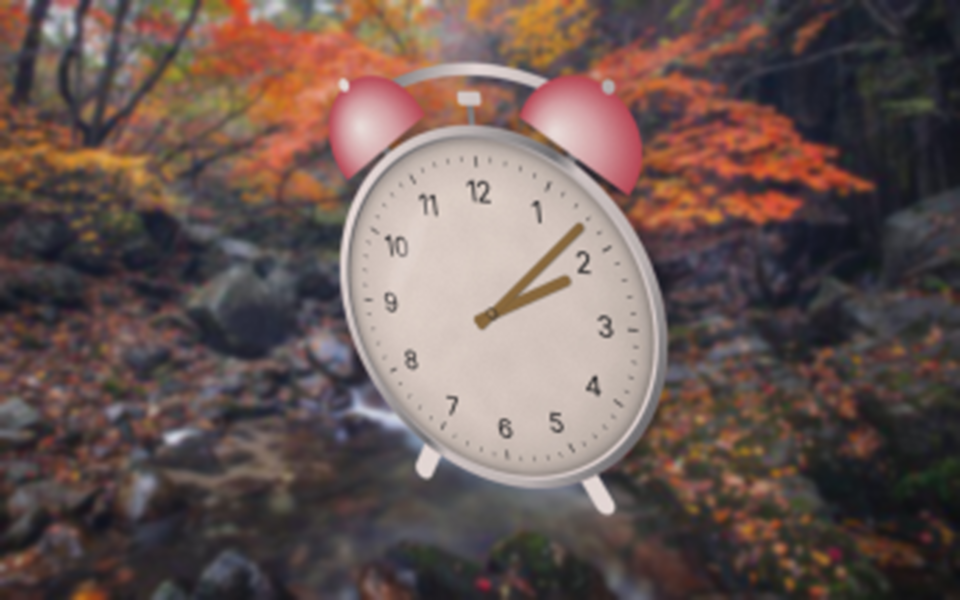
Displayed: 2h08
